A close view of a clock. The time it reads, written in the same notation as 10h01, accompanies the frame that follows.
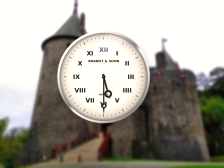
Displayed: 5h30
